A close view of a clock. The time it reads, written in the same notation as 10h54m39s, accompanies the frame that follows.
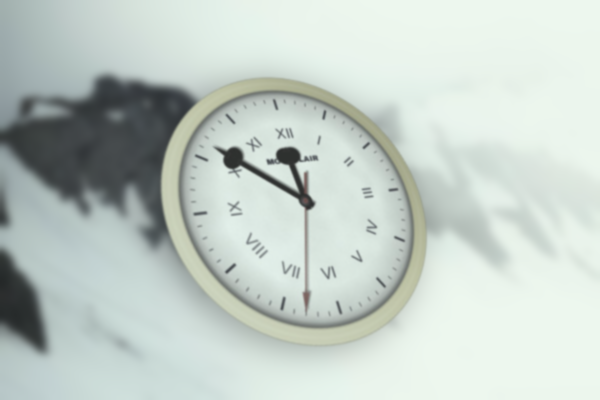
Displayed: 11h51m33s
